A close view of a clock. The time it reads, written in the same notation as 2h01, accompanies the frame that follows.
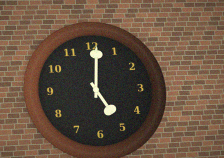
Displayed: 5h01
